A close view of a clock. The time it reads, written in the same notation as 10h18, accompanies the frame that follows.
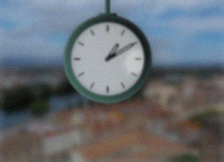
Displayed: 1h10
